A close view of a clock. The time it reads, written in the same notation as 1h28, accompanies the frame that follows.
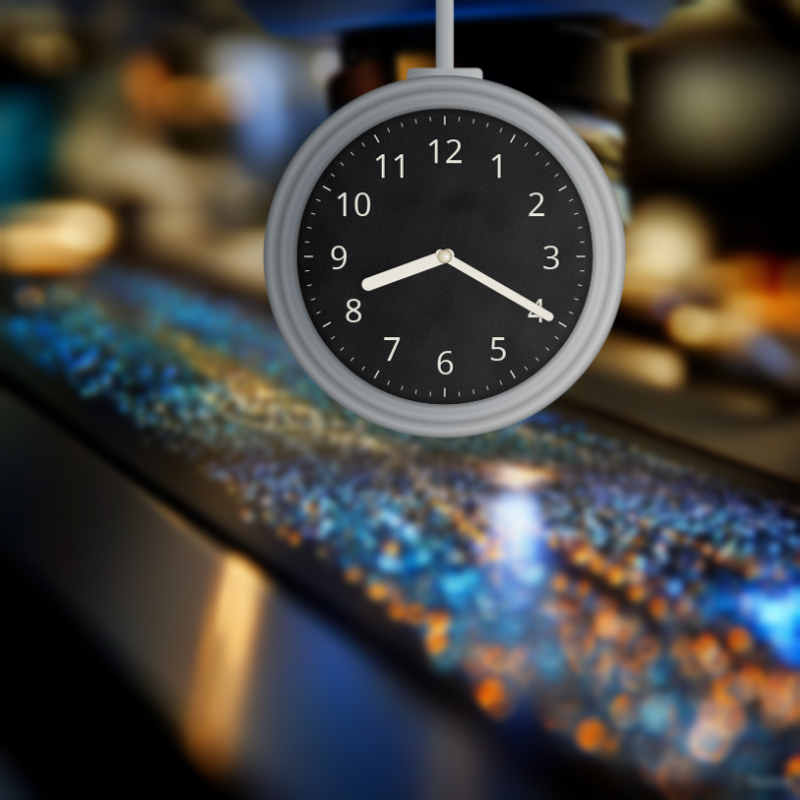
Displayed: 8h20
